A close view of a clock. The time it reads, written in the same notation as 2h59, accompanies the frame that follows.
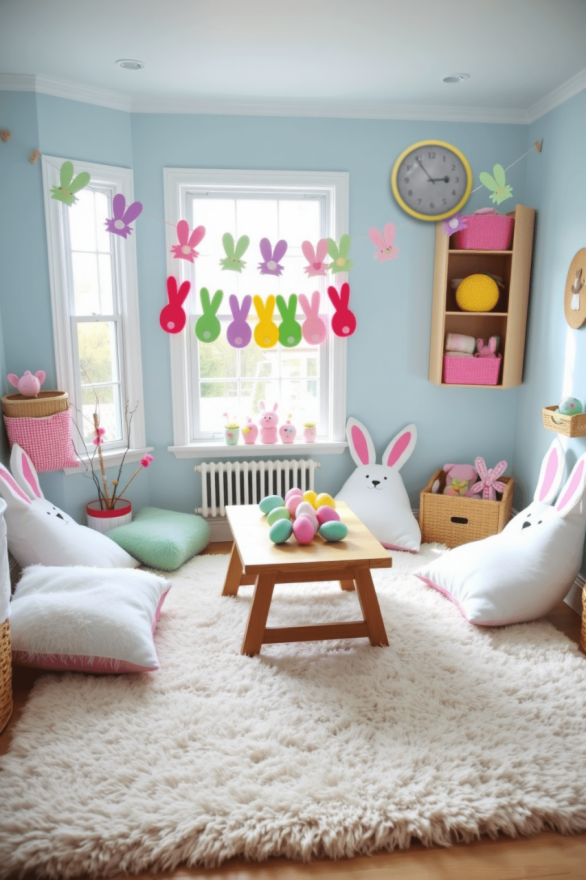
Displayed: 2h54
